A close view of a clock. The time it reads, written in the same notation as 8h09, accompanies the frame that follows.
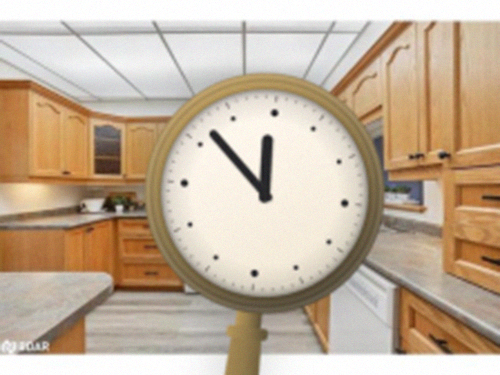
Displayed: 11h52
